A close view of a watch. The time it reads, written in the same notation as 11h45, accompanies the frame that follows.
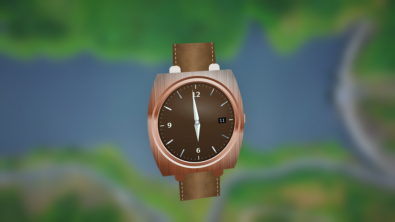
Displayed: 5h59
